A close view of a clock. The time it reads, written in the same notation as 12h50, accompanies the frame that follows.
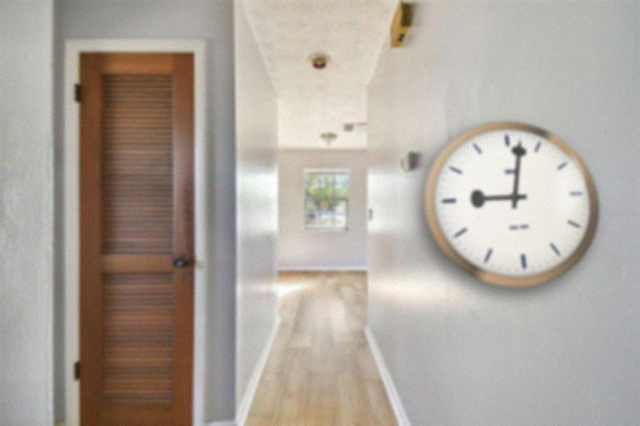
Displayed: 9h02
